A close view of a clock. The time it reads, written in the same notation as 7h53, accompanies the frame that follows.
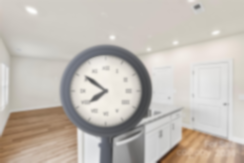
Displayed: 7h51
